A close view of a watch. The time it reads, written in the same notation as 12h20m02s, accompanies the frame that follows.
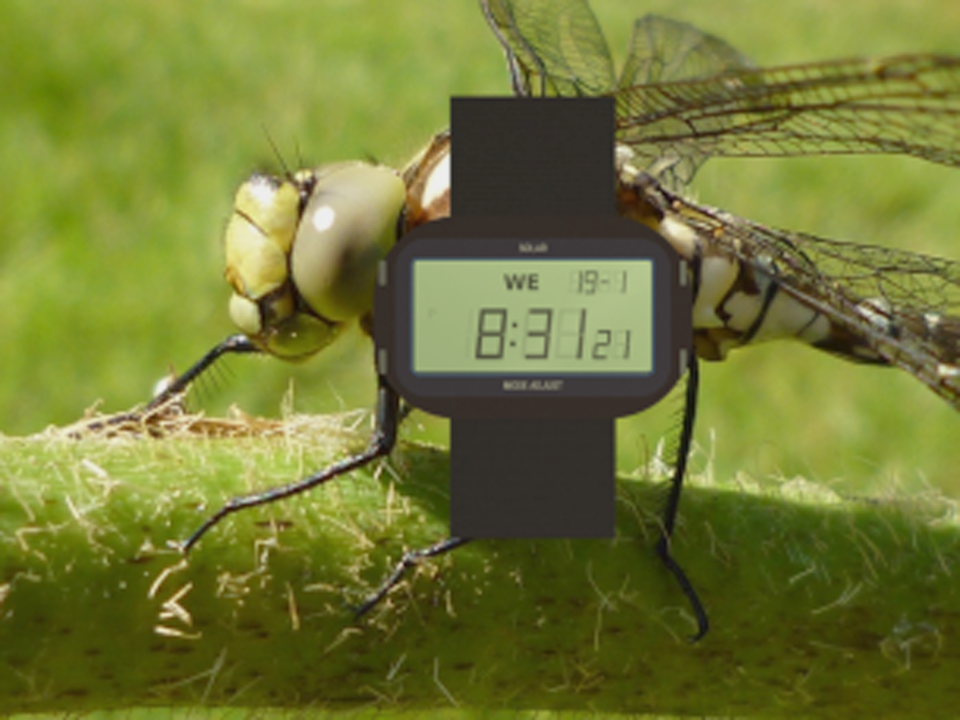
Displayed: 8h31m21s
